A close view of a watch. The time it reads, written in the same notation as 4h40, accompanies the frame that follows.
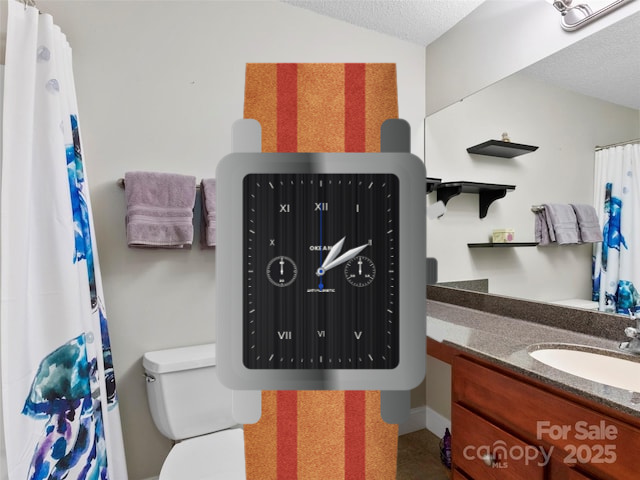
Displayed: 1h10
